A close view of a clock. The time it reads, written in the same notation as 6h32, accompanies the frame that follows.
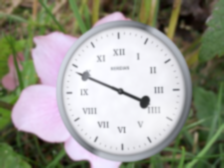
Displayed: 3h49
